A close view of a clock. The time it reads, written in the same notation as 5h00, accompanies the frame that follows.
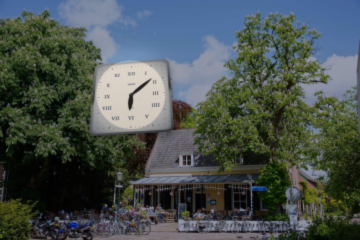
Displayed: 6h08
